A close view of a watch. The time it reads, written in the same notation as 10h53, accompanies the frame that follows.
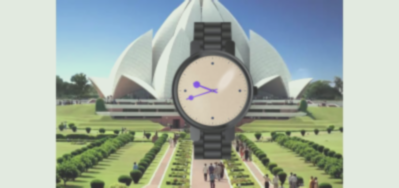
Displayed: 9h42
